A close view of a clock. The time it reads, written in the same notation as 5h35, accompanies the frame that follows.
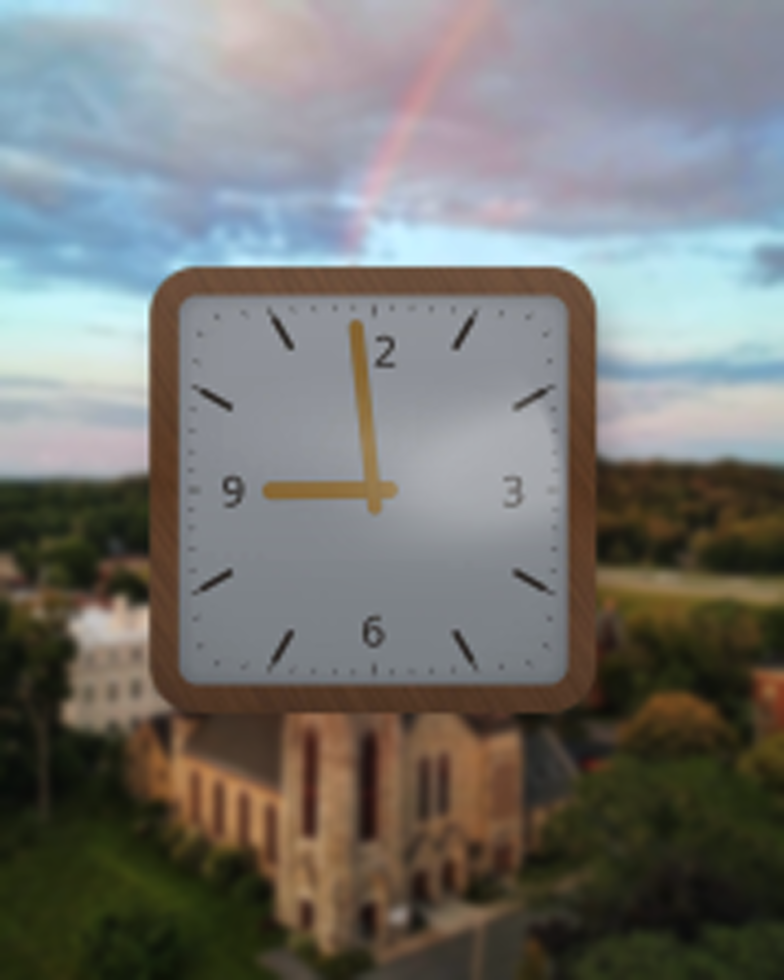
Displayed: 8h59
